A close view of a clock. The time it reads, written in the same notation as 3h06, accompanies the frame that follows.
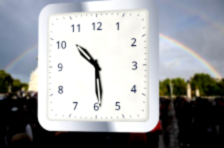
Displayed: 10h29
